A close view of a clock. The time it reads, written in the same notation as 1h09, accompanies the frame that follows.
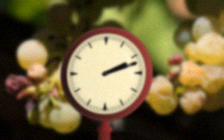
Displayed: 2h12
